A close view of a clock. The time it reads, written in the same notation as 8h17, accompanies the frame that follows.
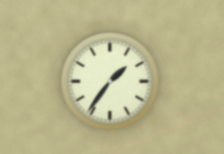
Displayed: 1h36
